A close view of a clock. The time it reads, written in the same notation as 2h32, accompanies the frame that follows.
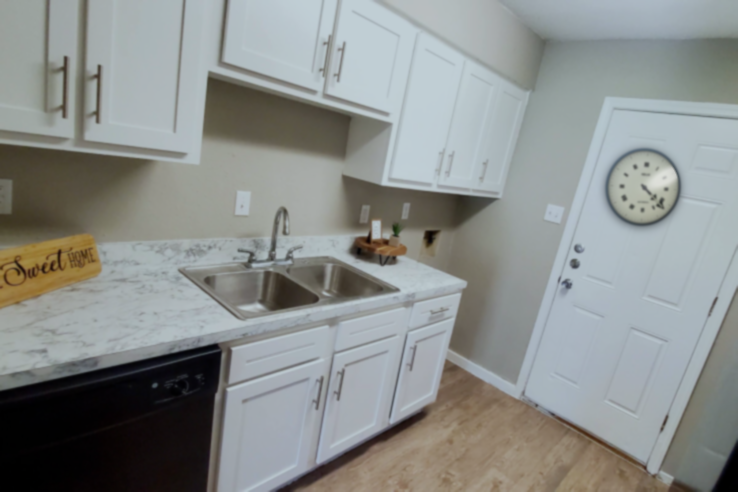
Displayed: 4h22
